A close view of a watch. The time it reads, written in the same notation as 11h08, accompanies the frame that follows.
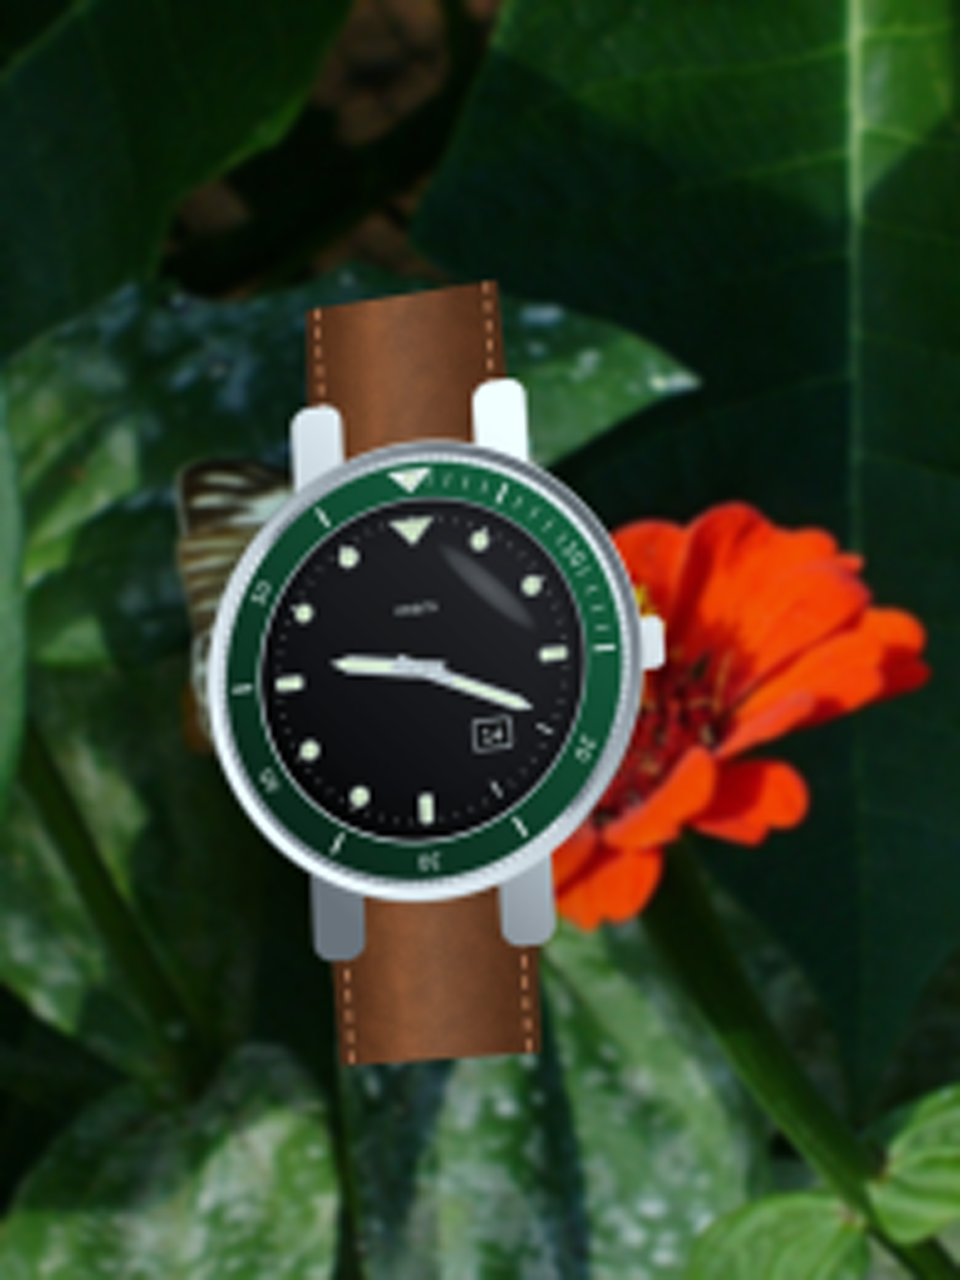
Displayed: 9h19
